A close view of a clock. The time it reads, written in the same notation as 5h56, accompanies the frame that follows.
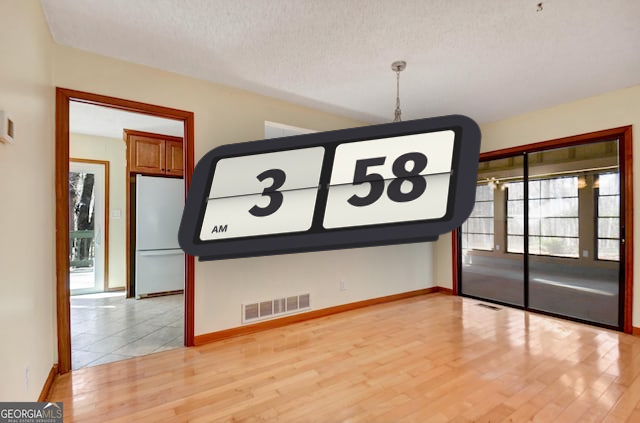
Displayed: 3h58
